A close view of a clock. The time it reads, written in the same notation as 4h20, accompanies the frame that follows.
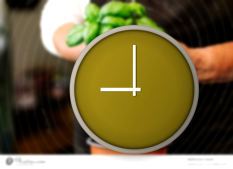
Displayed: 9h00
